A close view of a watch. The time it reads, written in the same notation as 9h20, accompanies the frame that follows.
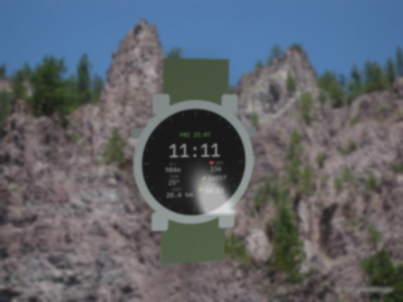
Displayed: 11h11
